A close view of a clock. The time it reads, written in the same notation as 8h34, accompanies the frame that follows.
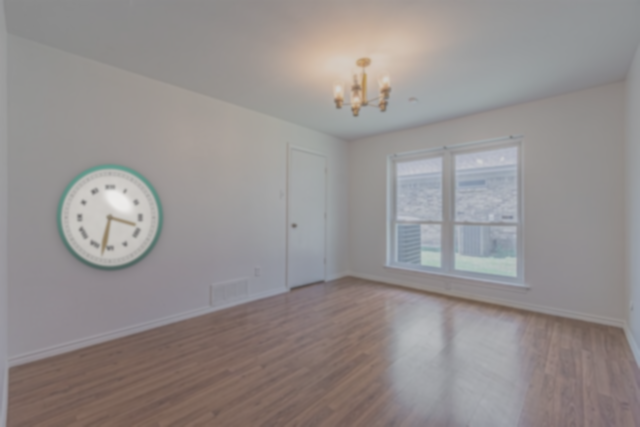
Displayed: 3h32
